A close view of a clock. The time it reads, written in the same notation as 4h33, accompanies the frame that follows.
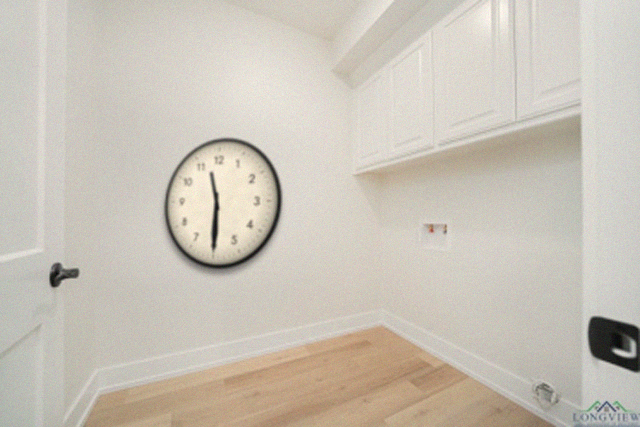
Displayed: 11h30
